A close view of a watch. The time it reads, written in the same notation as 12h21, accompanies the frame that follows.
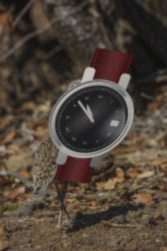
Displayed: 10h52
